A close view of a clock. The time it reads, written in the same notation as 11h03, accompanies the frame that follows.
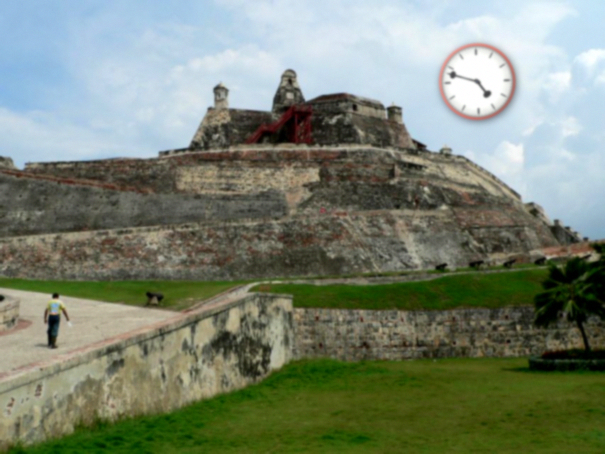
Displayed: 4h48
